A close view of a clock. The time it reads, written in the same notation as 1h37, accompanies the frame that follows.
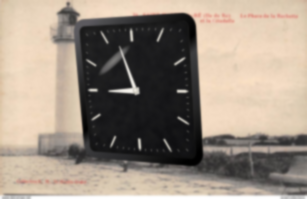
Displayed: 8h57
